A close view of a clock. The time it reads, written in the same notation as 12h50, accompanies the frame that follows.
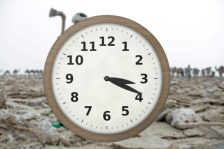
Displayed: 3h19
